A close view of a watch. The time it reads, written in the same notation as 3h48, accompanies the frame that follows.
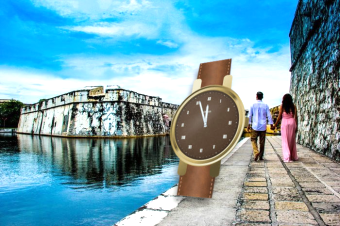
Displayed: 11h56
